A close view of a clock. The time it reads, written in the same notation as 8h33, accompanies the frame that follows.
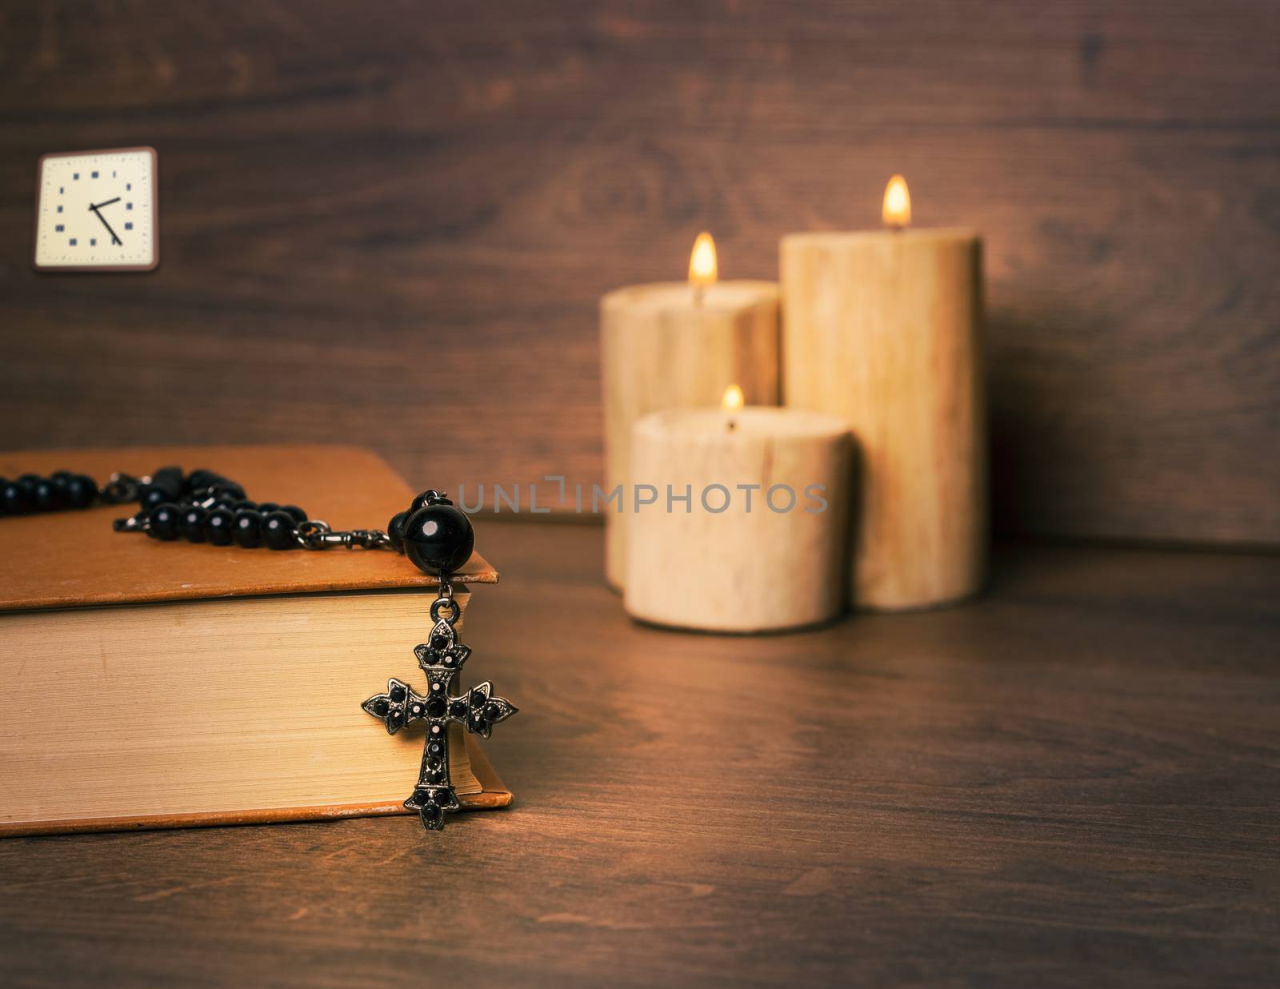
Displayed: 2h24
